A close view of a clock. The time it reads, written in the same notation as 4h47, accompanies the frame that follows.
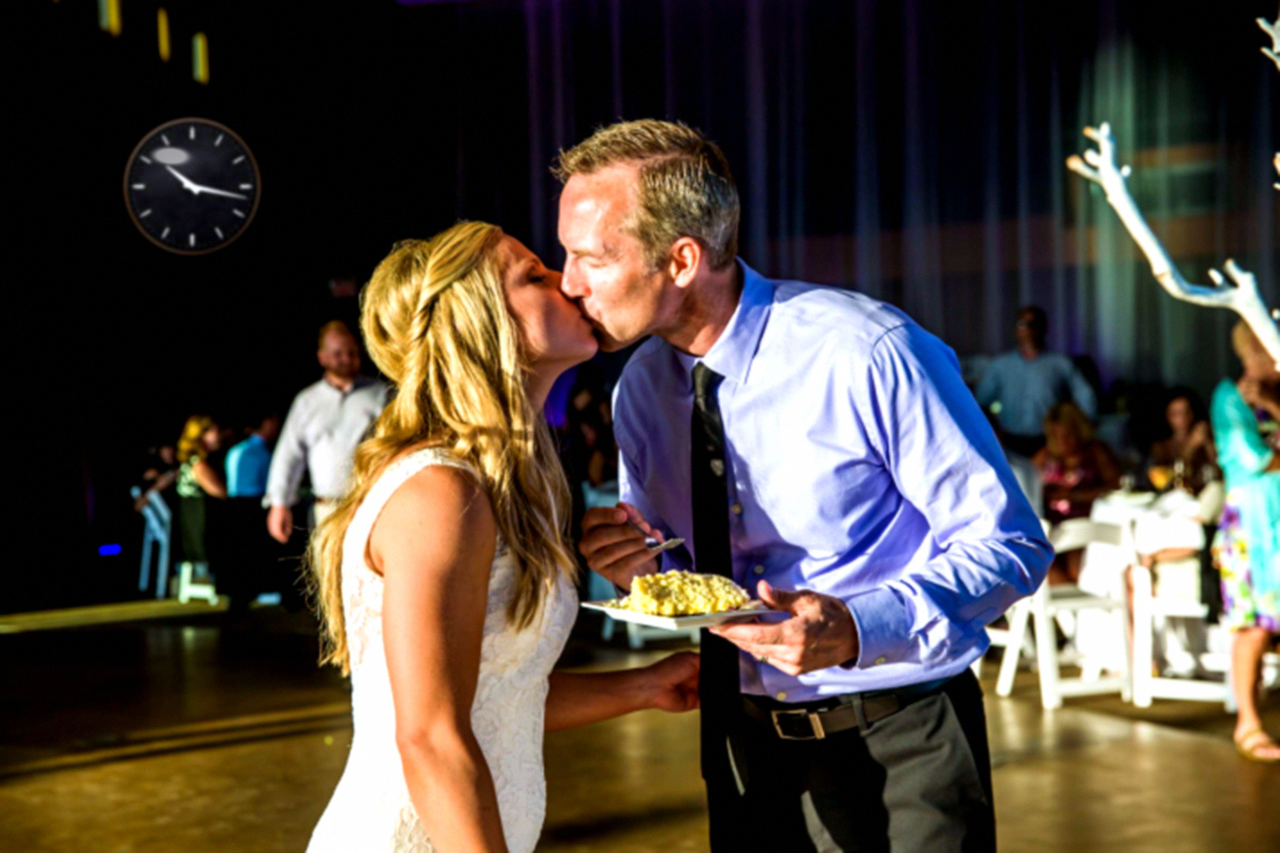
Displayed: 10h17
